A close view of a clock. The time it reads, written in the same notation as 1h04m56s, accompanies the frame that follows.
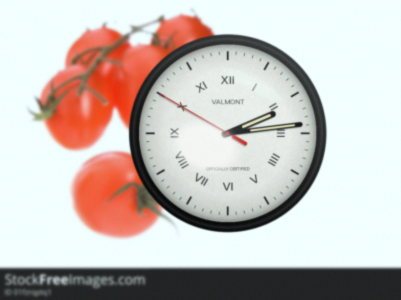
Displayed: 2h13m50s
